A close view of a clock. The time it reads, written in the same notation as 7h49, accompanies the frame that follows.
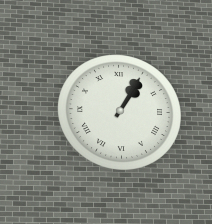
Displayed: 1h05
